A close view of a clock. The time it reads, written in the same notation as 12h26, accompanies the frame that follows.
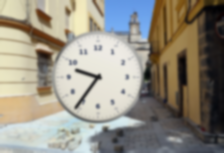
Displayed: 9h36
